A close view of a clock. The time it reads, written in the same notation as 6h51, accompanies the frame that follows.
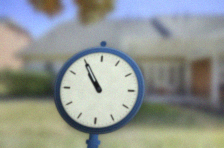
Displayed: 10h55
